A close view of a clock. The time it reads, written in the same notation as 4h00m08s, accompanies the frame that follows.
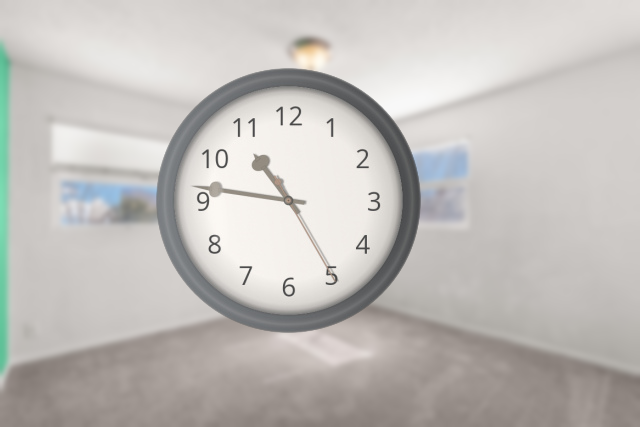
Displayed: 10h46m25s
